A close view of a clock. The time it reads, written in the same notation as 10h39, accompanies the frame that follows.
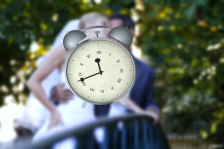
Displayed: 11h42
